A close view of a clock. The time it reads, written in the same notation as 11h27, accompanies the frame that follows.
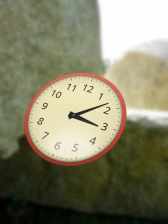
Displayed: 3h08
